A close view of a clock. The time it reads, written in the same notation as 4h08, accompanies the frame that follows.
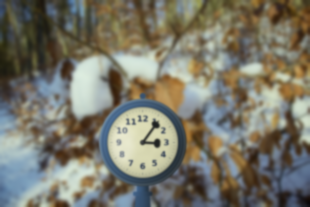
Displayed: 3h06
